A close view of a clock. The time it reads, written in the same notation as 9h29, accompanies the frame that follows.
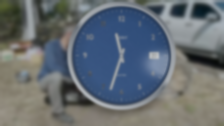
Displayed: 11h33
